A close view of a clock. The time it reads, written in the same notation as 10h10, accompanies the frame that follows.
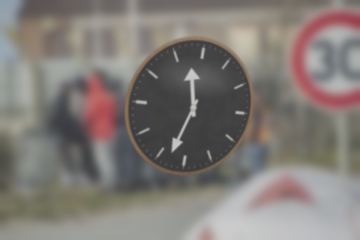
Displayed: 11h33
